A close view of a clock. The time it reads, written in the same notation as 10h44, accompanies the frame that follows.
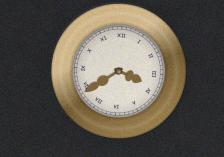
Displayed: 3h39
